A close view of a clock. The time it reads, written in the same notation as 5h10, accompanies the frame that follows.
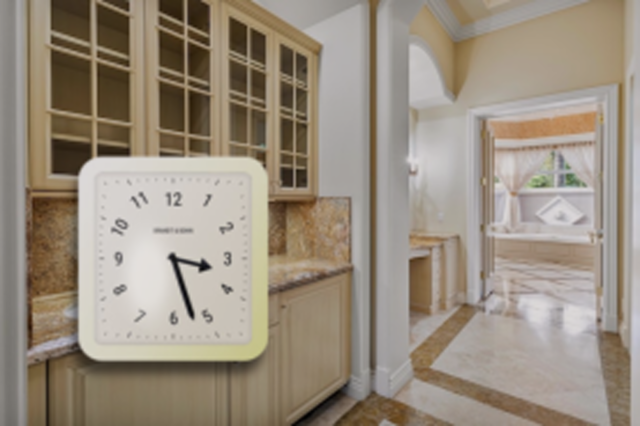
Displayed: 3h27
